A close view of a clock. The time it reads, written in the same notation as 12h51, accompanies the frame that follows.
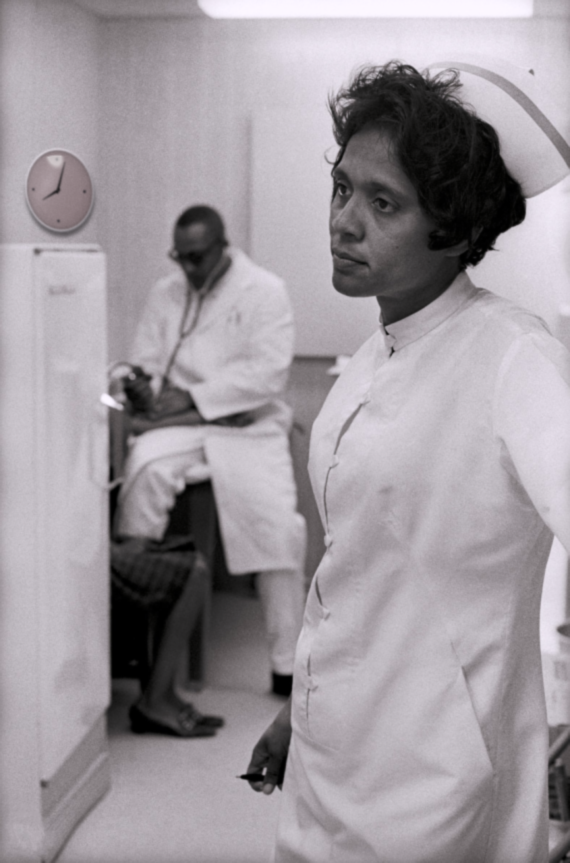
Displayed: 8h03
